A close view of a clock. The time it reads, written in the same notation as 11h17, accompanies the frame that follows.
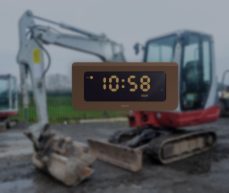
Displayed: 10h58
